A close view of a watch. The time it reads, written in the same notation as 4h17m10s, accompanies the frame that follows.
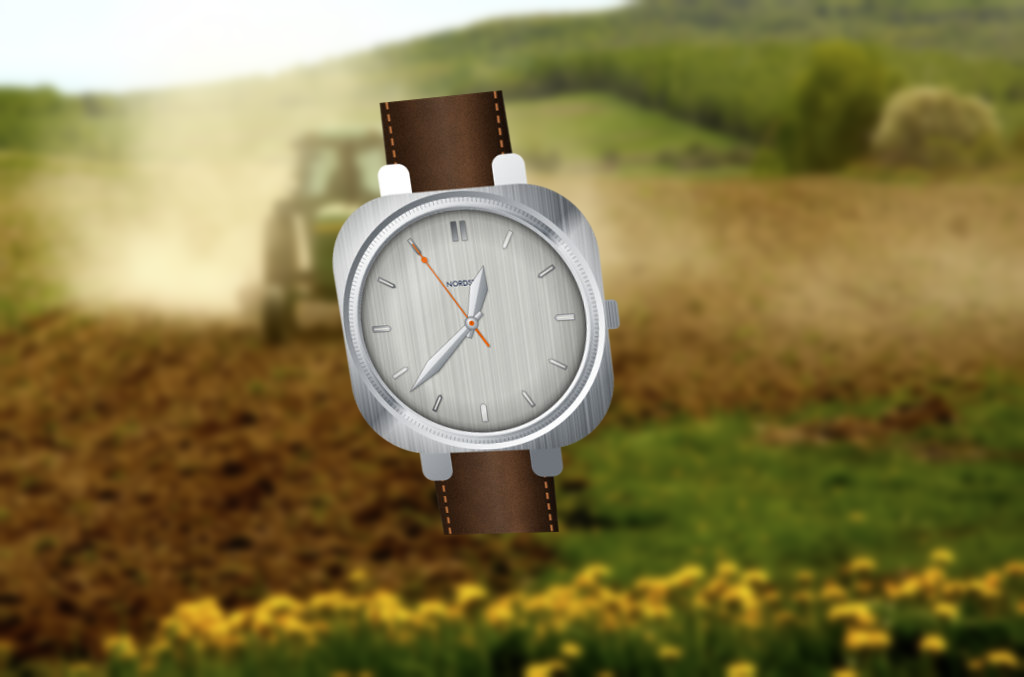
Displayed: 12h37m55s
